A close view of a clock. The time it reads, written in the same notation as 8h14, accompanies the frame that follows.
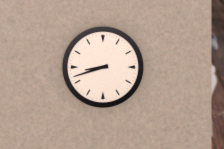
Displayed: 8h42
